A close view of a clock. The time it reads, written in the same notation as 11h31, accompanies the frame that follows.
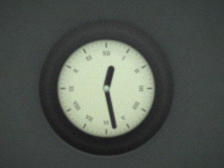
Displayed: 12h28
